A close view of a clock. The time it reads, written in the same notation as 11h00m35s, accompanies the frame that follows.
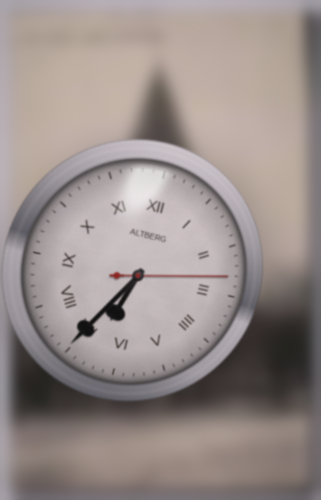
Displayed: 6h35m13s
